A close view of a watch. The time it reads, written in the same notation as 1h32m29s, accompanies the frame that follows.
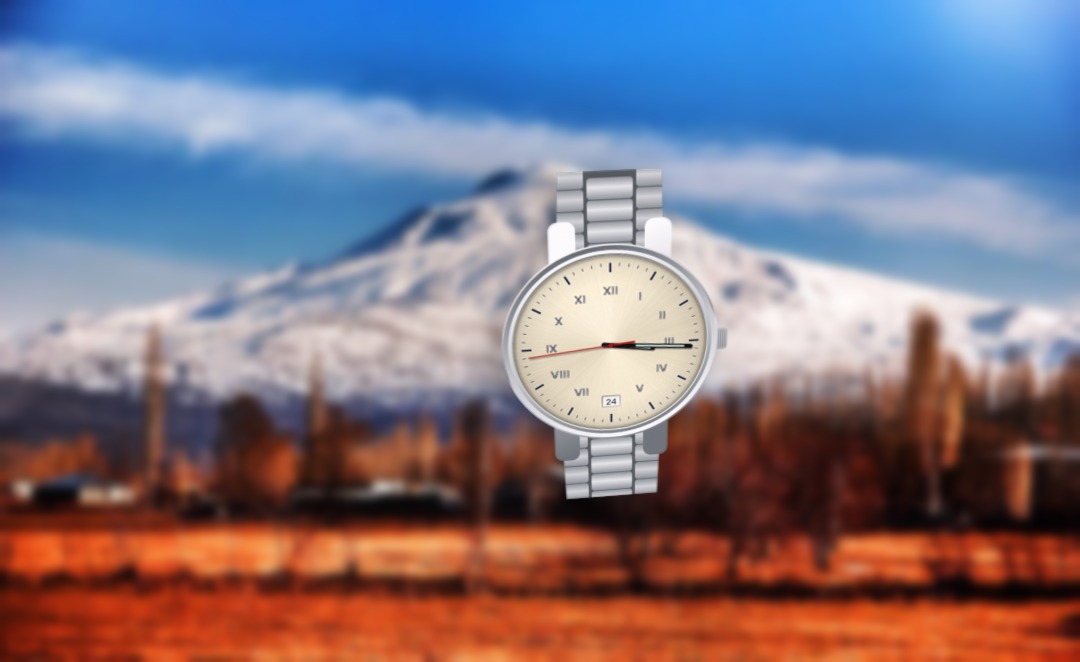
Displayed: 3h15m44s
